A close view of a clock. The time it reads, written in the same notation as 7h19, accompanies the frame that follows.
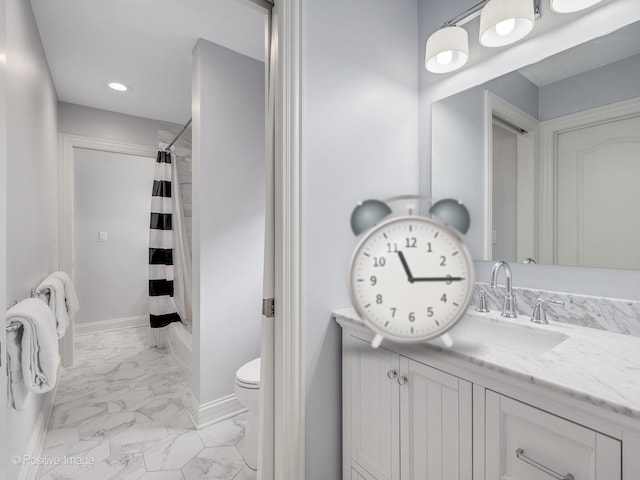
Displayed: 11h15
